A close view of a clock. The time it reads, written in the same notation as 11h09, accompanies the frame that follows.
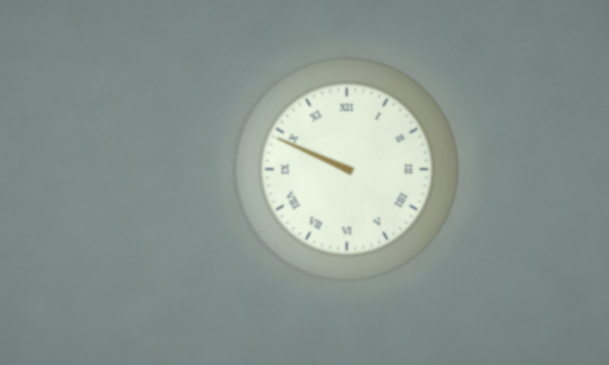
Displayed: 9h49
